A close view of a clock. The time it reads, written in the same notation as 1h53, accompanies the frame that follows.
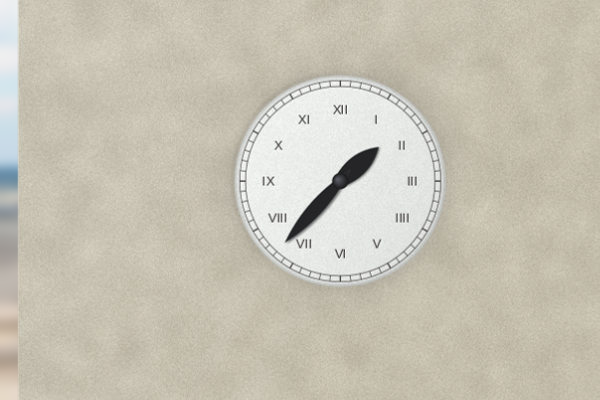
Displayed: 1h37
